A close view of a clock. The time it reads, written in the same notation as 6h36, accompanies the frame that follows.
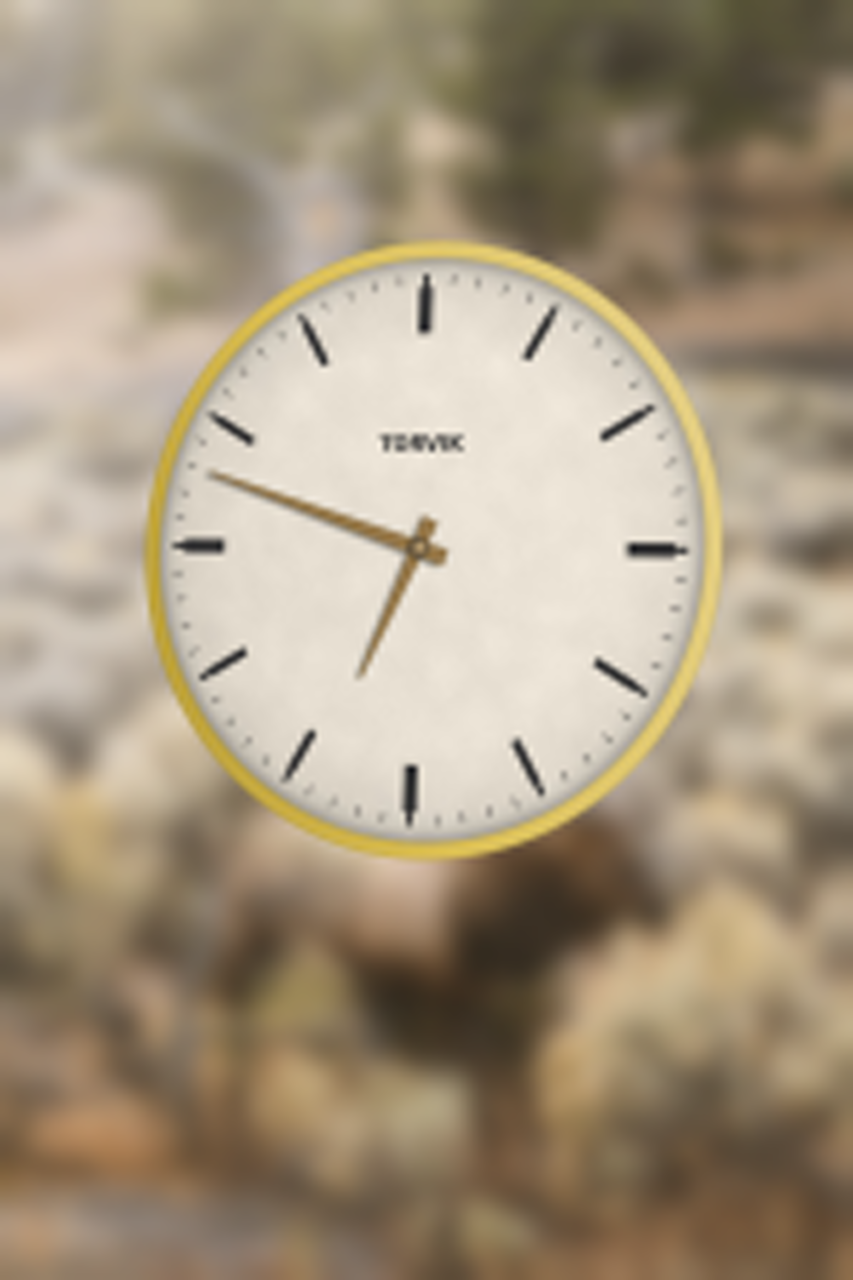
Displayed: 6h48
